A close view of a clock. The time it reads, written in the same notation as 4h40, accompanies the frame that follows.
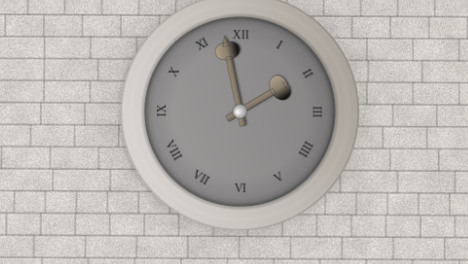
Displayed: 1h58
